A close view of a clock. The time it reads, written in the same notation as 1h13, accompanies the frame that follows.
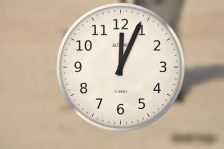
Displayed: 12h04
